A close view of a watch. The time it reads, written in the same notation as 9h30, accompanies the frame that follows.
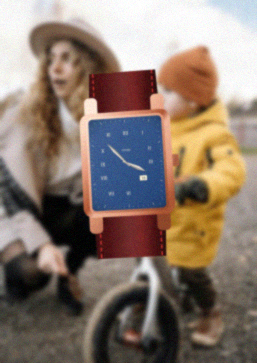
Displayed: 3h53
